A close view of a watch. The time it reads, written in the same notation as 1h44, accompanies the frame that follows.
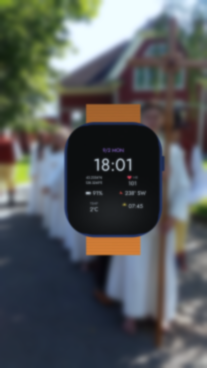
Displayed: 18h01
